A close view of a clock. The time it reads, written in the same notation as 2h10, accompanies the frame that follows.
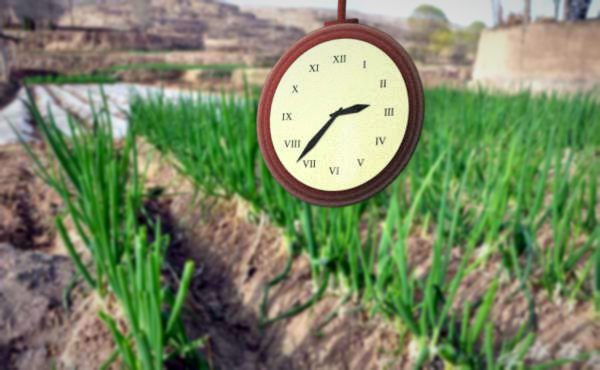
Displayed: 2h37
